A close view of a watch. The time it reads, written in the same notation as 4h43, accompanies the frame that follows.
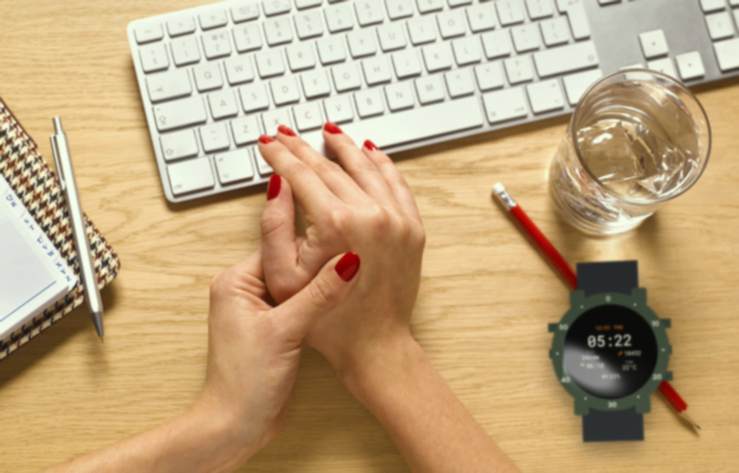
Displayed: 5h22
